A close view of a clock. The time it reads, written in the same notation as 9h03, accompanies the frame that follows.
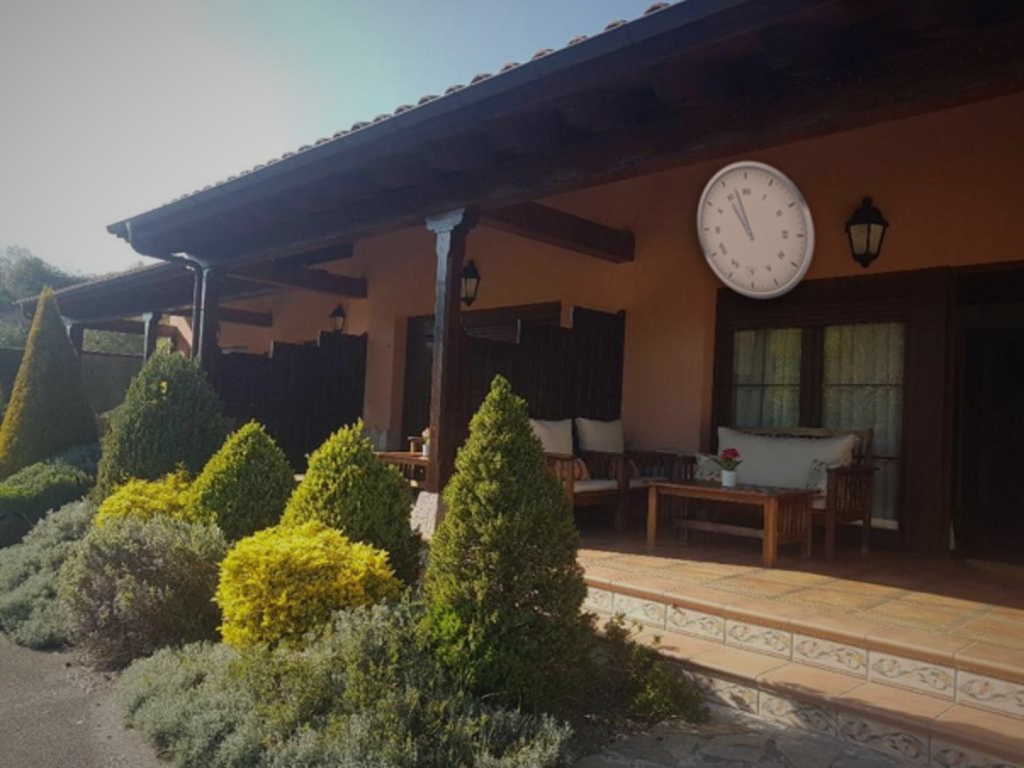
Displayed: 10h57
